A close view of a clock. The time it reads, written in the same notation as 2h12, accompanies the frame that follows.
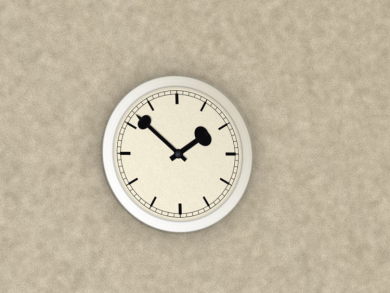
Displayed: 1h52
